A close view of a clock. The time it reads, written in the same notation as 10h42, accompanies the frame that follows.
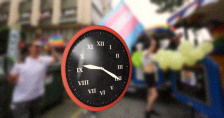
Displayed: 9h20
